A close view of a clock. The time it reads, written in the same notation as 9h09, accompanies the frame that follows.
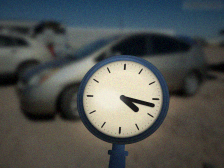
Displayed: 4h17
